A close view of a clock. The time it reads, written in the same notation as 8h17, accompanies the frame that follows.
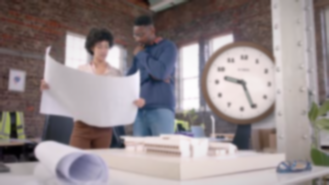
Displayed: 9h26
